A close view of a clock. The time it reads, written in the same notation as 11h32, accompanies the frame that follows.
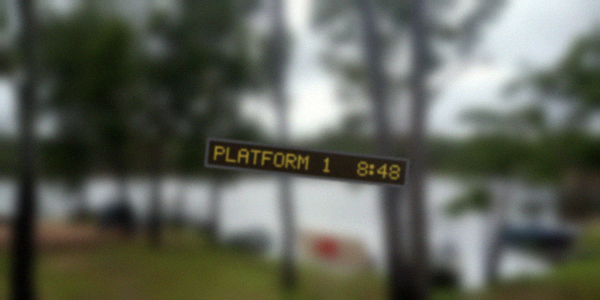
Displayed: 8h48
